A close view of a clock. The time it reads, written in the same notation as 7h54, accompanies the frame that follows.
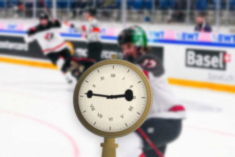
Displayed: 2h46
